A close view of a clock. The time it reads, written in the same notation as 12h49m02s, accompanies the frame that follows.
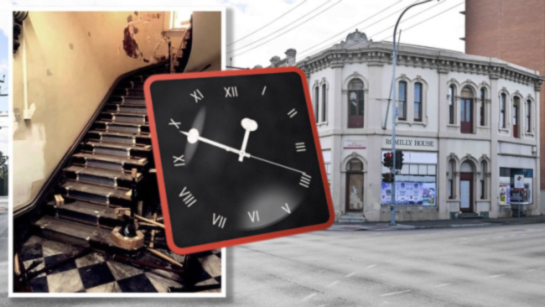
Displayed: 12h49m19s
